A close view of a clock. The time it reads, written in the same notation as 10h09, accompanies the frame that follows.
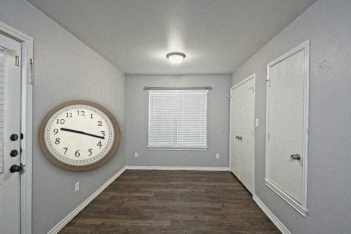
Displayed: 9h17
